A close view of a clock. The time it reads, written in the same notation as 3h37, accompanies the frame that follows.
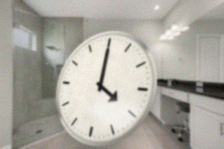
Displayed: 4h00
